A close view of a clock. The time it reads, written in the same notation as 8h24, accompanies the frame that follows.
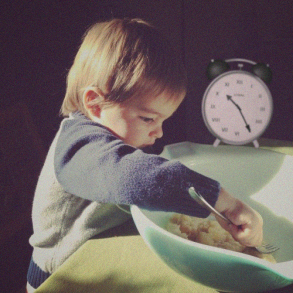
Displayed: 10h25
